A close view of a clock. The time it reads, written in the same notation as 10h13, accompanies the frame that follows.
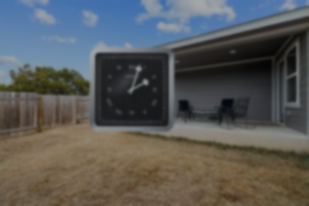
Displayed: 2h03
